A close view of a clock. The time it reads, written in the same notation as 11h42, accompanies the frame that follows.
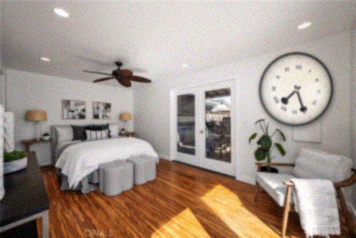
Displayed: 7h26
